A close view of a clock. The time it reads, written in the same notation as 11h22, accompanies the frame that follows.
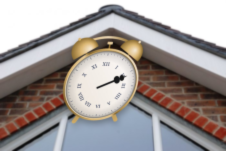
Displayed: 2h11
